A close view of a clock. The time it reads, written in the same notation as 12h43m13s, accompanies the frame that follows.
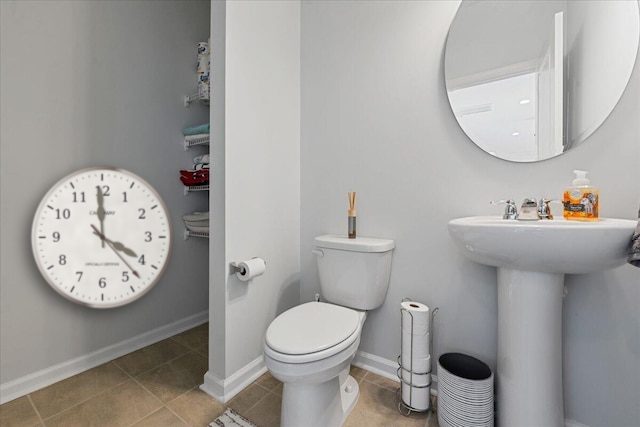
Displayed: 3h59m23s
